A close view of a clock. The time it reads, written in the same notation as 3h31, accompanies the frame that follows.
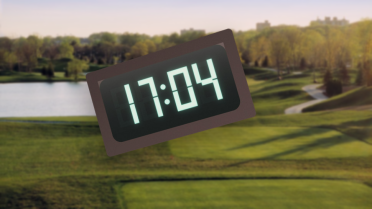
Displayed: 17h04
